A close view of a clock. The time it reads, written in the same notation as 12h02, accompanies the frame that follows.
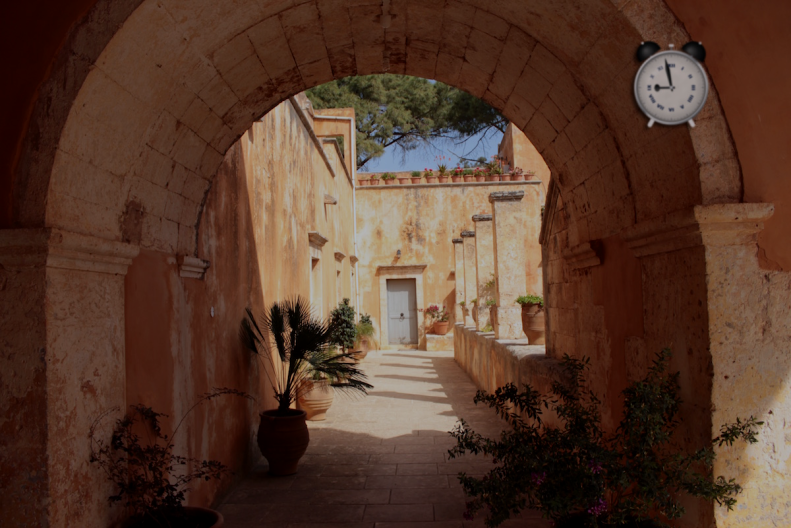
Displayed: 8h58
